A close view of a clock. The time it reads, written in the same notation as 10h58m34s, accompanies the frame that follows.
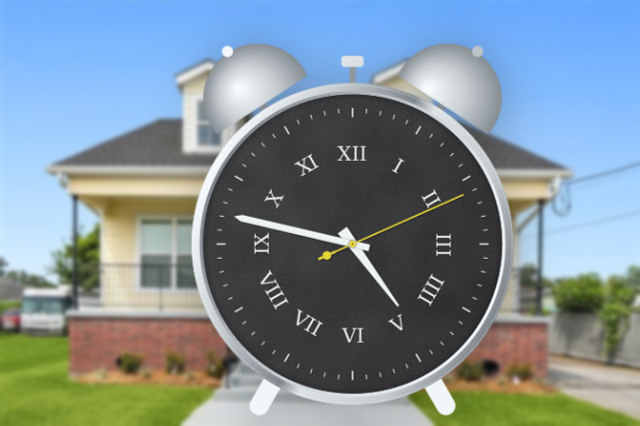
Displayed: 4h47m11s
